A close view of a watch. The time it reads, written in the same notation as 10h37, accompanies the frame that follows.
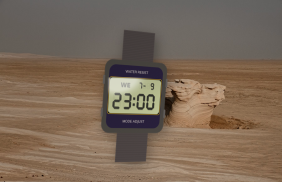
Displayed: 23h00
